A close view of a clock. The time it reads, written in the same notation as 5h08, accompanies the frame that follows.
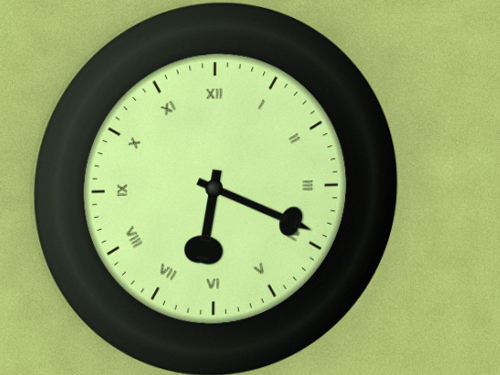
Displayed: 6h19
